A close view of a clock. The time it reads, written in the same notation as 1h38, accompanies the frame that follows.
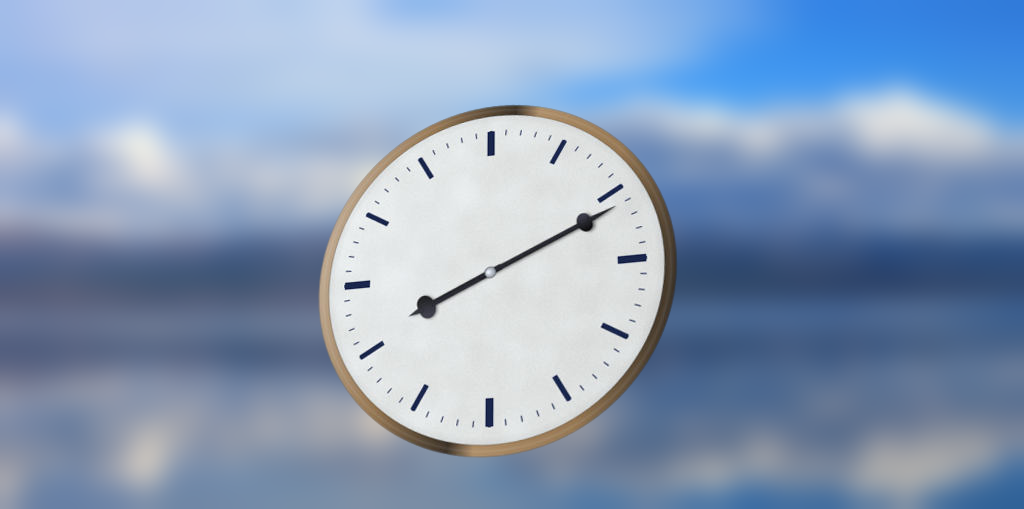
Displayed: 8h11
